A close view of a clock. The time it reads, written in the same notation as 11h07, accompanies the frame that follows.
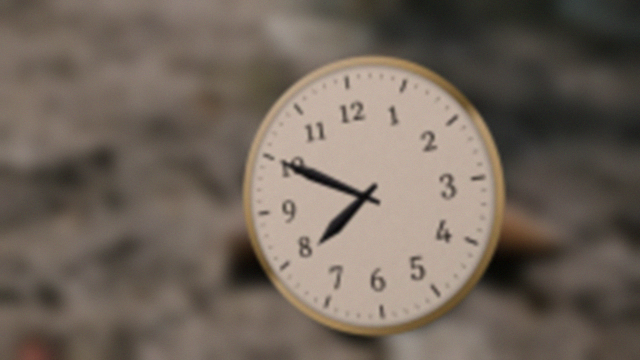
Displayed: 7h50
